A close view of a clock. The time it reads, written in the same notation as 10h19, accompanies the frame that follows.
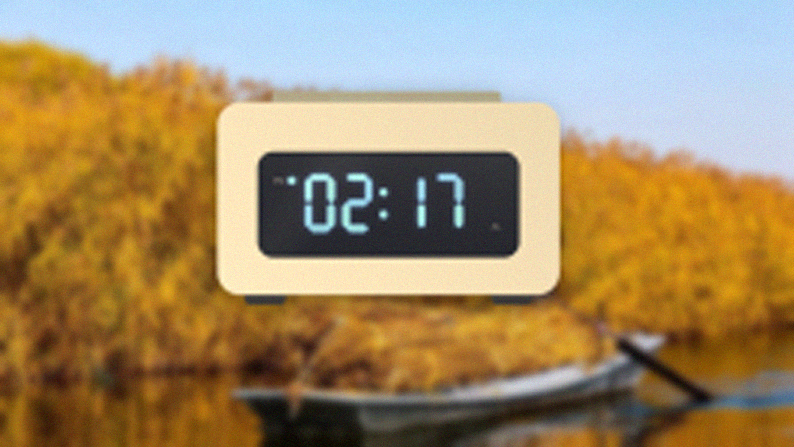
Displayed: 2h17
